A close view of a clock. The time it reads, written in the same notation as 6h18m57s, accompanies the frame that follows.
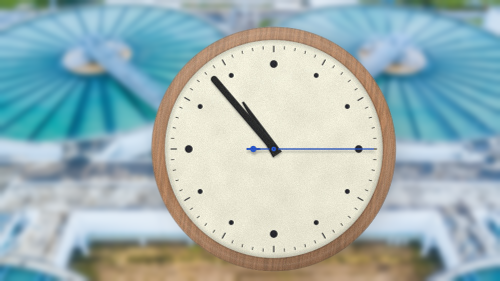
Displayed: 10h53m15s
